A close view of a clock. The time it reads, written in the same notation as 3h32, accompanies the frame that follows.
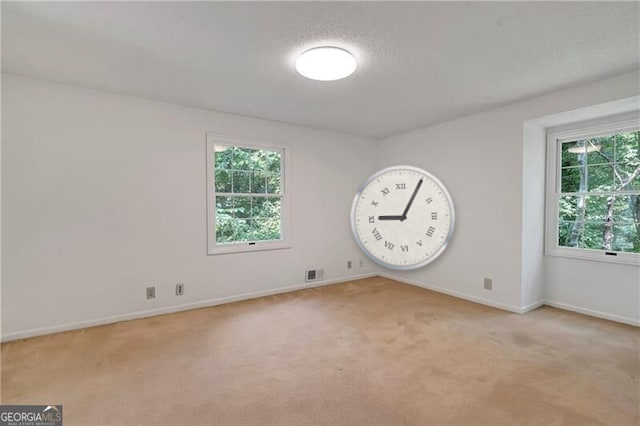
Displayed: 9h05
